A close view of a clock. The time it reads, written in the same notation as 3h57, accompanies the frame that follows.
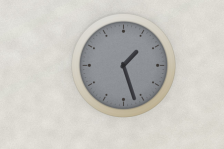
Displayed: 1h27
